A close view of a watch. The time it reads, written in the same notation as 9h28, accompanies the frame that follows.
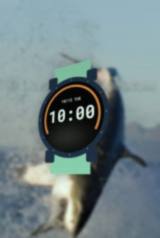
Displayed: 10h00
